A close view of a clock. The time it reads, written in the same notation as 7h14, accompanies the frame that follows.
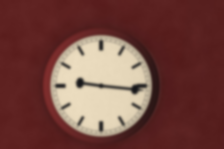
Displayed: 9h16
